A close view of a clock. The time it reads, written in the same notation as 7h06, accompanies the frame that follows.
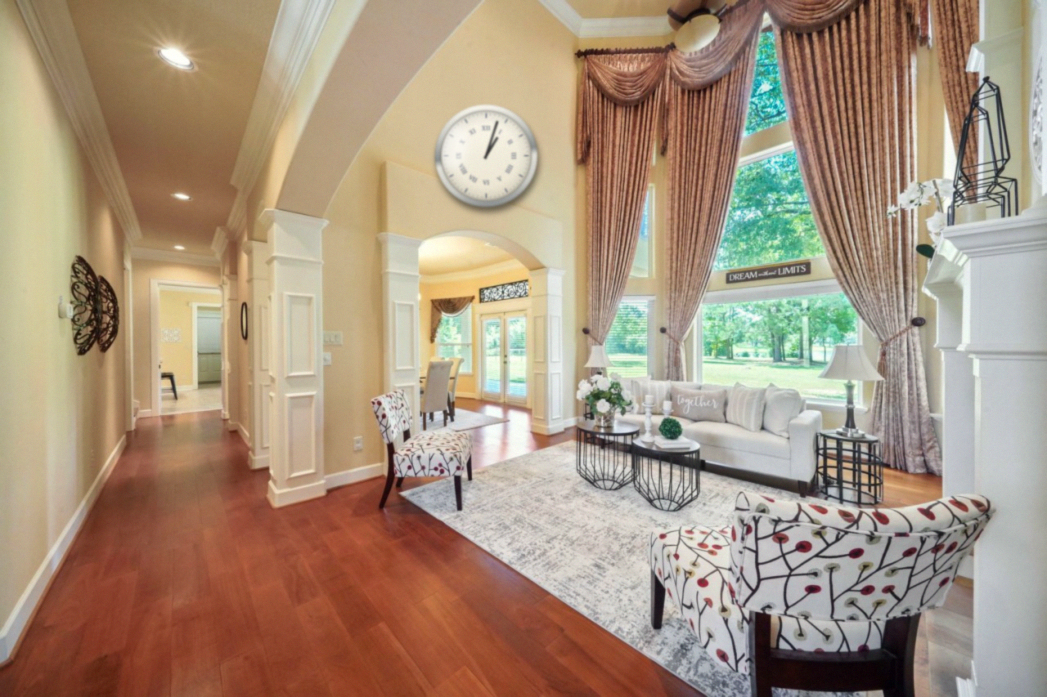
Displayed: 1h03
